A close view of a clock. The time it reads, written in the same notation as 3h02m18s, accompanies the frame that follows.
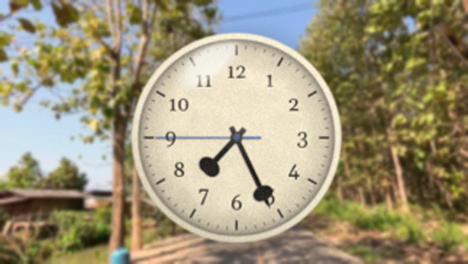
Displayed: 7h25m45s
